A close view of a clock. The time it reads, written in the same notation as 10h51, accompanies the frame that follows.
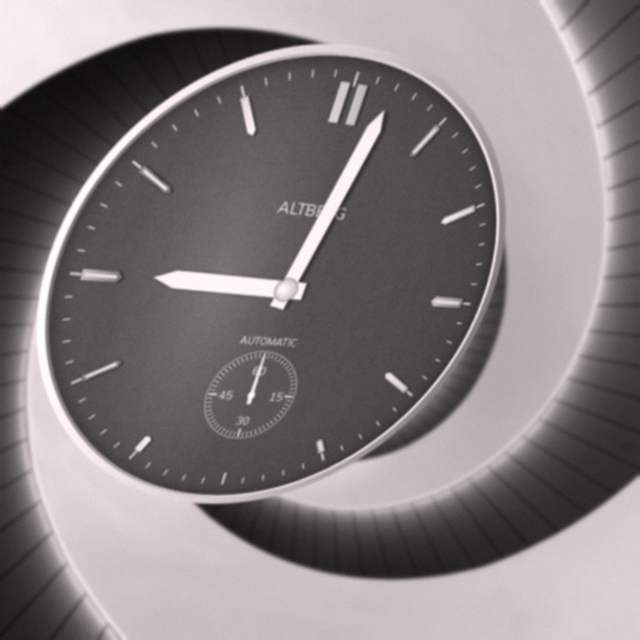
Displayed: 9h02
